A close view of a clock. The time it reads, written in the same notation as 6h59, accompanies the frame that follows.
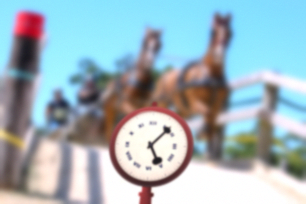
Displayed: 5h07
